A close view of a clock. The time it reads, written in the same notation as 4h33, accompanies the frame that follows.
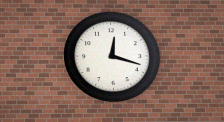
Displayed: 12h18
